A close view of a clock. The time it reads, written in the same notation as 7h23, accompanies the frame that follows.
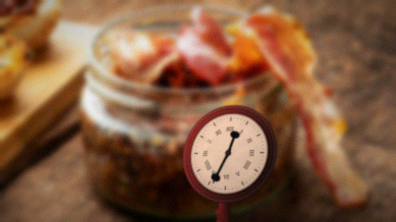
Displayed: 12h34
